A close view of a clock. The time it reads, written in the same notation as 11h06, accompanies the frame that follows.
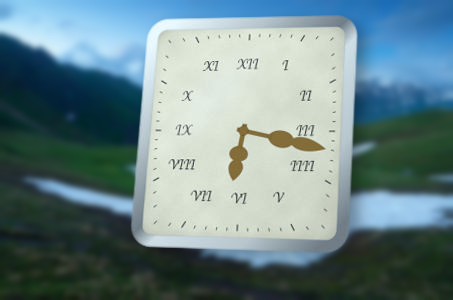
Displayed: 6h17
